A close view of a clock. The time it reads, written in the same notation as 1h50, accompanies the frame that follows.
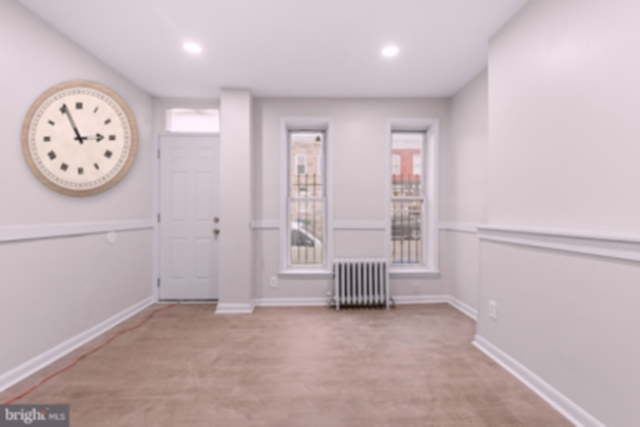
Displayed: 2h56
